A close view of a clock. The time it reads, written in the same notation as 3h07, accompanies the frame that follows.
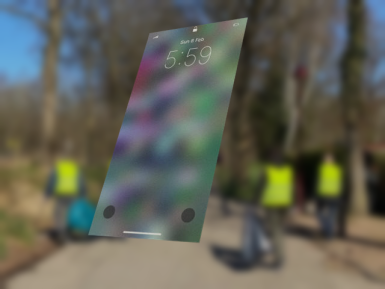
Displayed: 5h59
